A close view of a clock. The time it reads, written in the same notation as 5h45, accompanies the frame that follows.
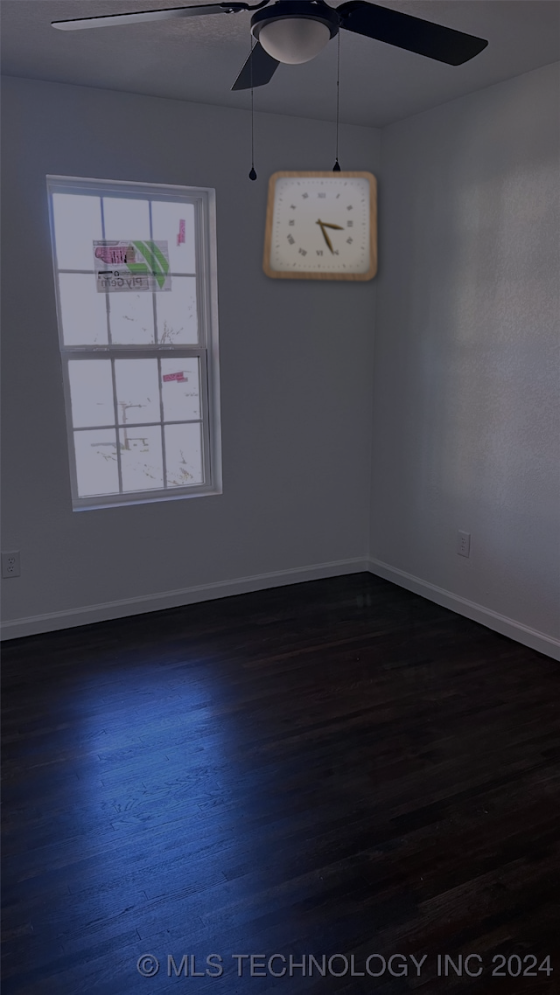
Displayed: 3h26
